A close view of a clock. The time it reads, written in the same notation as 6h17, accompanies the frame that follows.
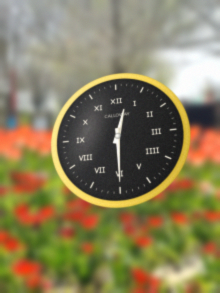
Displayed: 12h30
